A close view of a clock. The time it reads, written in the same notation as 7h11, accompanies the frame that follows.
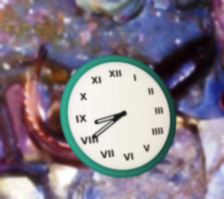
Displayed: 8h40
